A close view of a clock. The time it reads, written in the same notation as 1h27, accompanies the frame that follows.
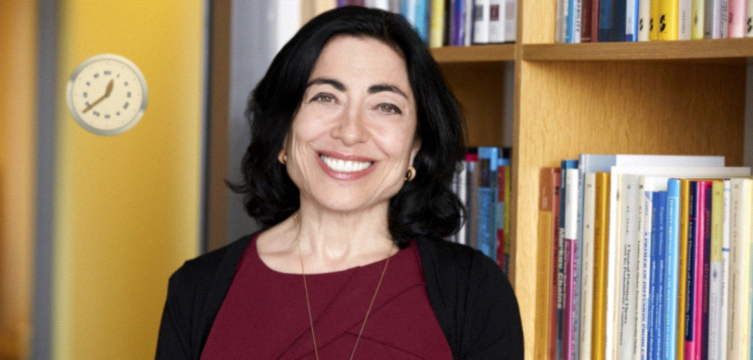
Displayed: 12h39
